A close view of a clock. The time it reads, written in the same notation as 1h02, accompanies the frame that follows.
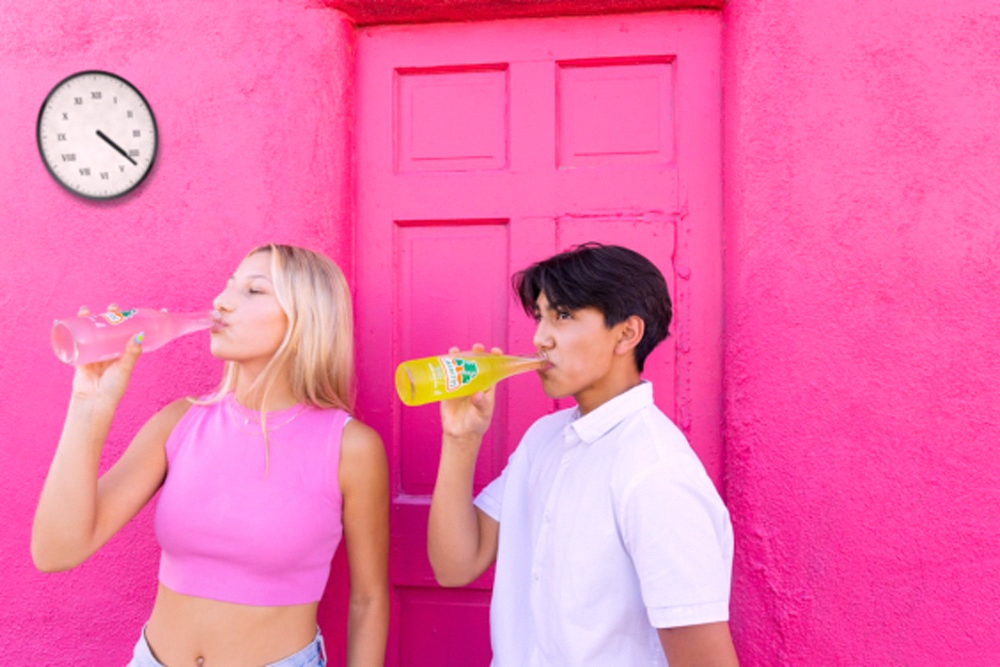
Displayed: 4h22
